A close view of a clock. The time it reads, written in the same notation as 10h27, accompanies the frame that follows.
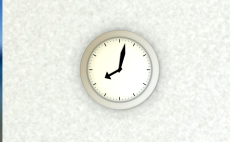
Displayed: 8h02
